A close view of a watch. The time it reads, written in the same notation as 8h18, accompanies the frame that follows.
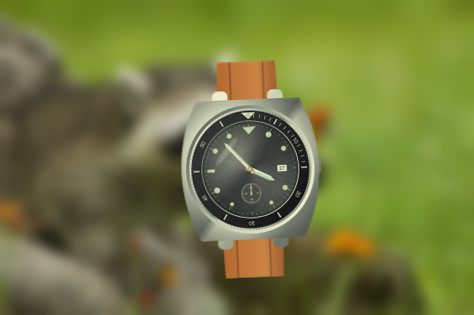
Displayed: 3h53
